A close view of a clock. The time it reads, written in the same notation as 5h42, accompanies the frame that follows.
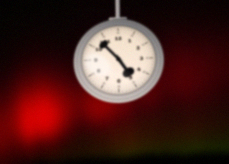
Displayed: 4h53
